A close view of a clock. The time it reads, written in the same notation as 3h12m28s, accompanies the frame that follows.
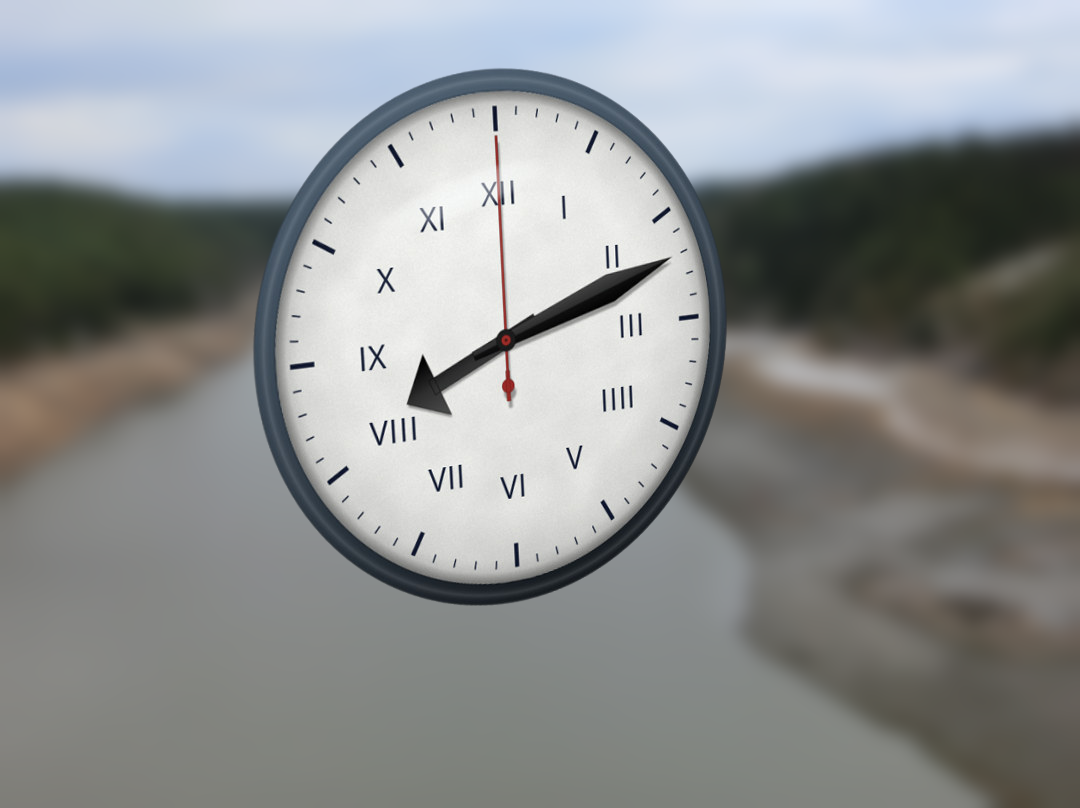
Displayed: 8h12m00s
